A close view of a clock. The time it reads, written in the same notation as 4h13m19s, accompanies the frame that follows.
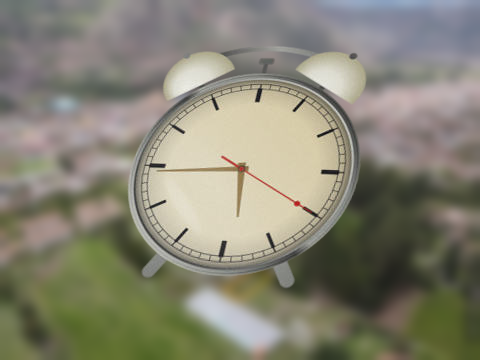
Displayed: 5h44m20s
